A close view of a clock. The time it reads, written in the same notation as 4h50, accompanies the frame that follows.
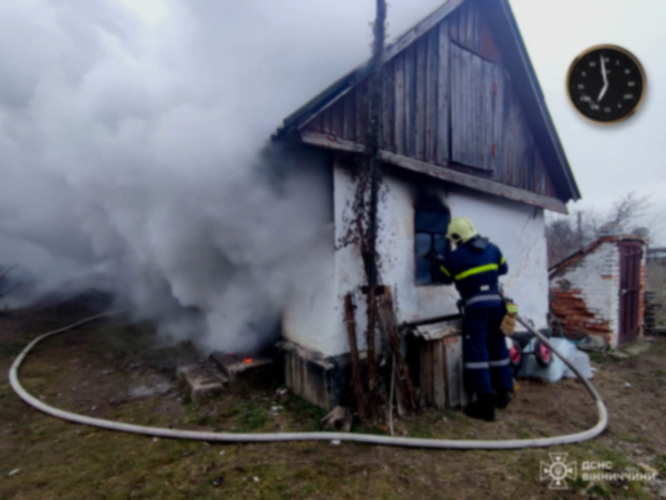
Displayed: 6h59
